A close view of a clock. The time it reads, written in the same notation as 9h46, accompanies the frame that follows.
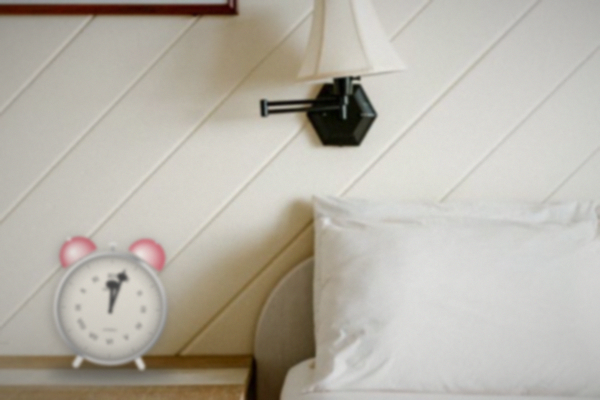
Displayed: 12h03
